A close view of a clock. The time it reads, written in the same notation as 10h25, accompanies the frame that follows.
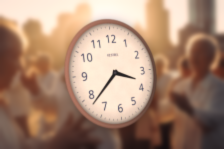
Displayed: 3h38
